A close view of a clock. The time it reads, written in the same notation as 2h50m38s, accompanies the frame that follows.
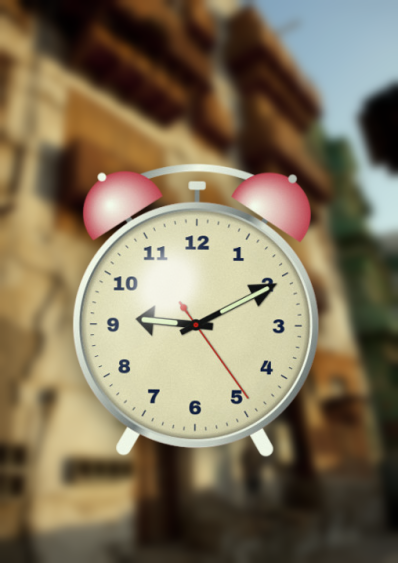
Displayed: 9h10m24s
